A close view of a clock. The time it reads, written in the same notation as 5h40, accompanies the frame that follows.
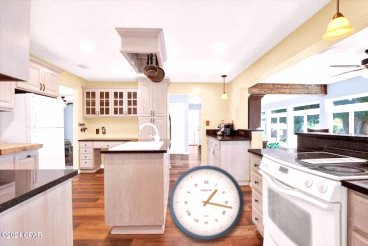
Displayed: 1h17
